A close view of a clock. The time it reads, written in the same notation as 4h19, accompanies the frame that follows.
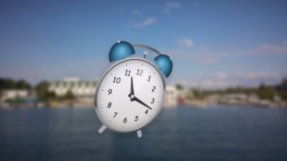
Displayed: 11h18
